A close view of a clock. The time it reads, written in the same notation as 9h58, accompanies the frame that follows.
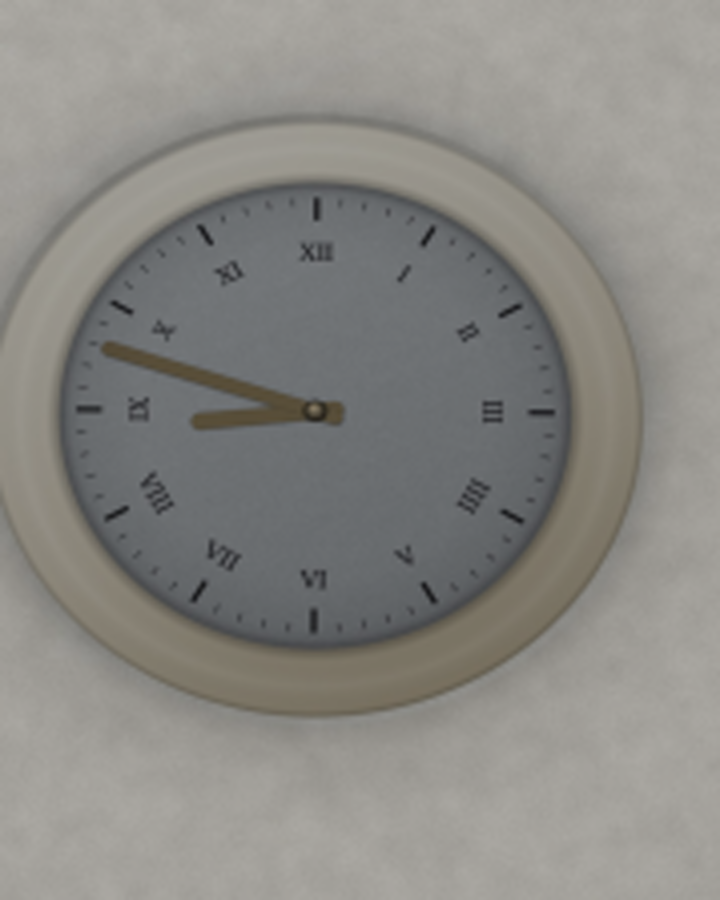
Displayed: 8h48
